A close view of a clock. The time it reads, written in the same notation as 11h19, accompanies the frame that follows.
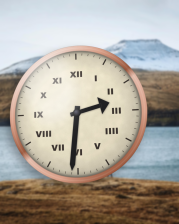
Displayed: 2h31
